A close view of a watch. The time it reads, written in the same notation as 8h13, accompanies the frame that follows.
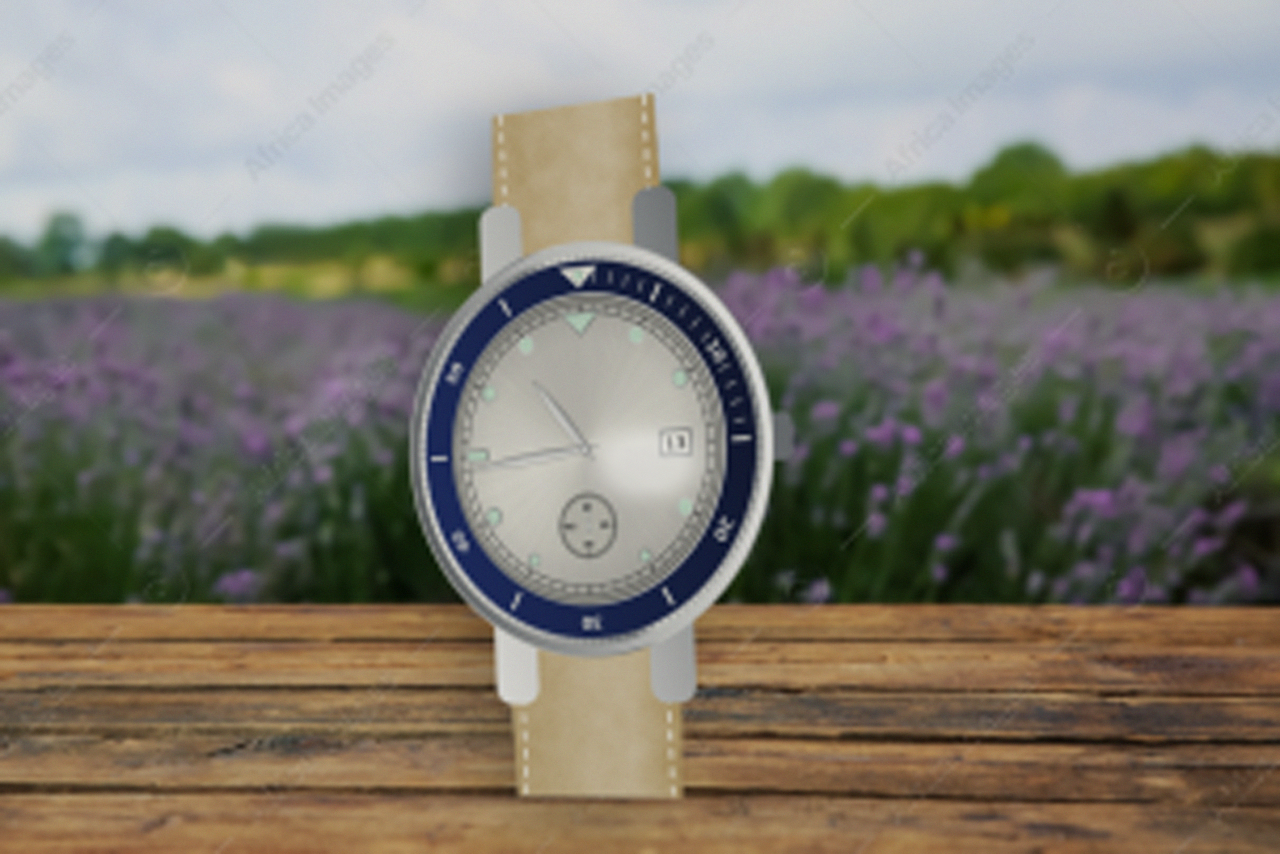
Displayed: 10h44
